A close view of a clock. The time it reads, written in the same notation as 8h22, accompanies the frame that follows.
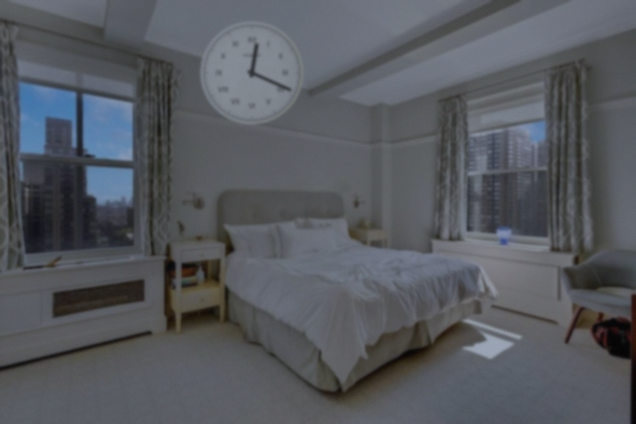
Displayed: 12h19
